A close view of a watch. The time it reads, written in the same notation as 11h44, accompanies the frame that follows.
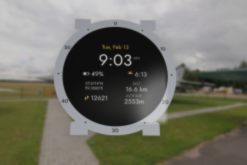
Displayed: 9h03
